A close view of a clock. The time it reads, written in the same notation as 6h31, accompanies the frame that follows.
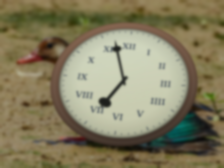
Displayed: 6h57
